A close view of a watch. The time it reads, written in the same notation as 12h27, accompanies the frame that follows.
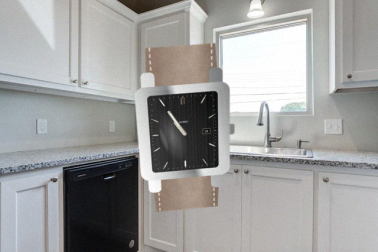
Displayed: 10h55
